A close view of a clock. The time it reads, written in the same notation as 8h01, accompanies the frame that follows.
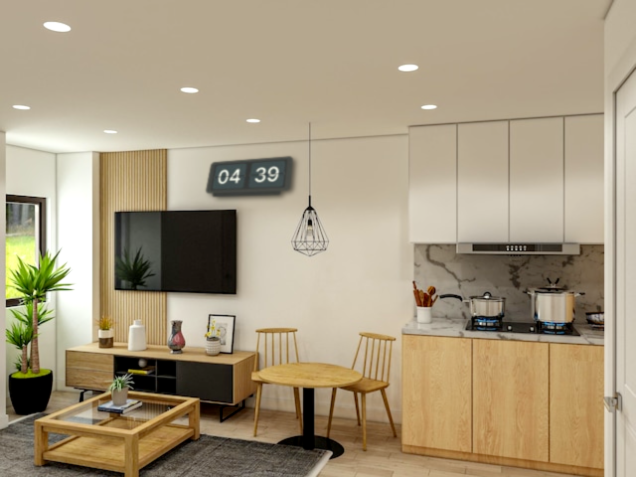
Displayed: 4h39
